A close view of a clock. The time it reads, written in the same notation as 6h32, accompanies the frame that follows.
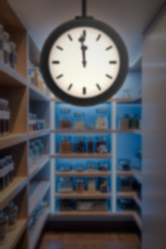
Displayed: 11h59
